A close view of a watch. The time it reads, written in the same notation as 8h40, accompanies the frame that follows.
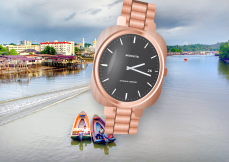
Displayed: 2h17
